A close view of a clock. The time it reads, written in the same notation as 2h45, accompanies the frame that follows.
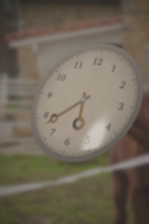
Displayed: 5h38
